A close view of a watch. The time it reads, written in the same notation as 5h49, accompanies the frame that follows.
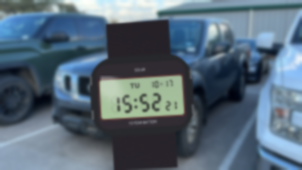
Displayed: 15h52
